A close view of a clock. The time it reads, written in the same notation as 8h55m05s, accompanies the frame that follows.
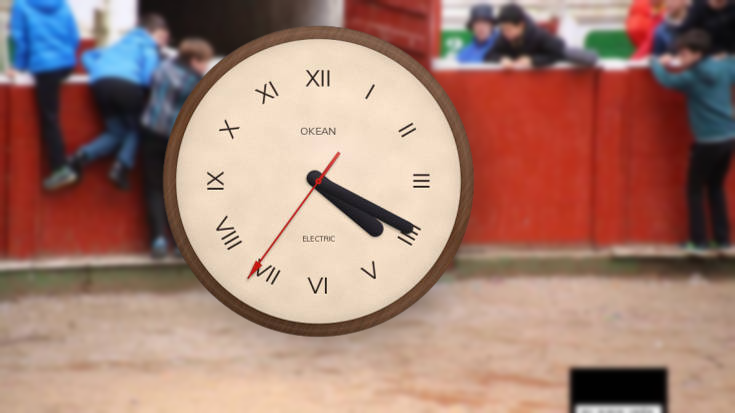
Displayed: 4h19m36s
